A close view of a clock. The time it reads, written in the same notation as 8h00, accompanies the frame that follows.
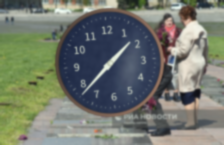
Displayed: 1h38
